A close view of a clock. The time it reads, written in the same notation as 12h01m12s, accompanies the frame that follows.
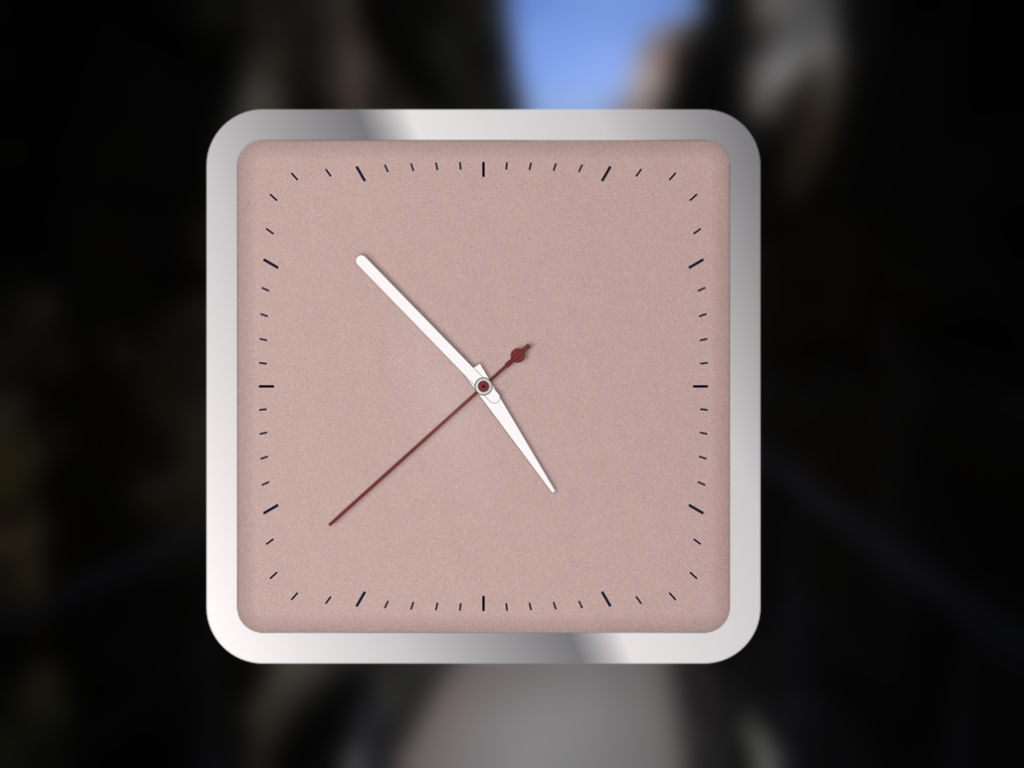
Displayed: 4h52m38s
